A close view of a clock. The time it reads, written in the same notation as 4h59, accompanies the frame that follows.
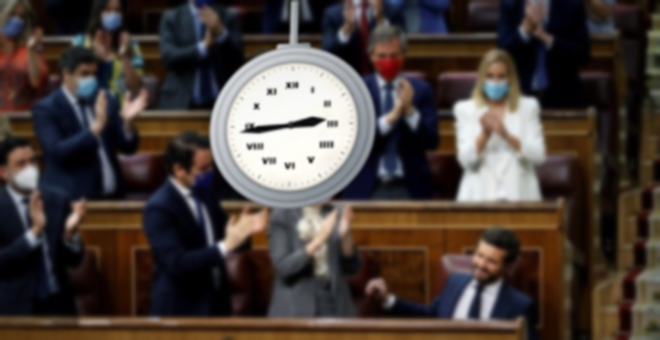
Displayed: 2h44
